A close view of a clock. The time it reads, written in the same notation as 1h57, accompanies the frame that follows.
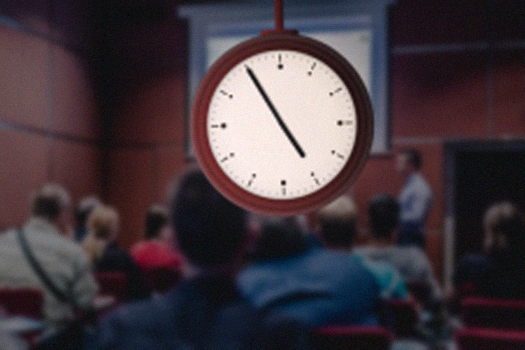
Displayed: 4h55
